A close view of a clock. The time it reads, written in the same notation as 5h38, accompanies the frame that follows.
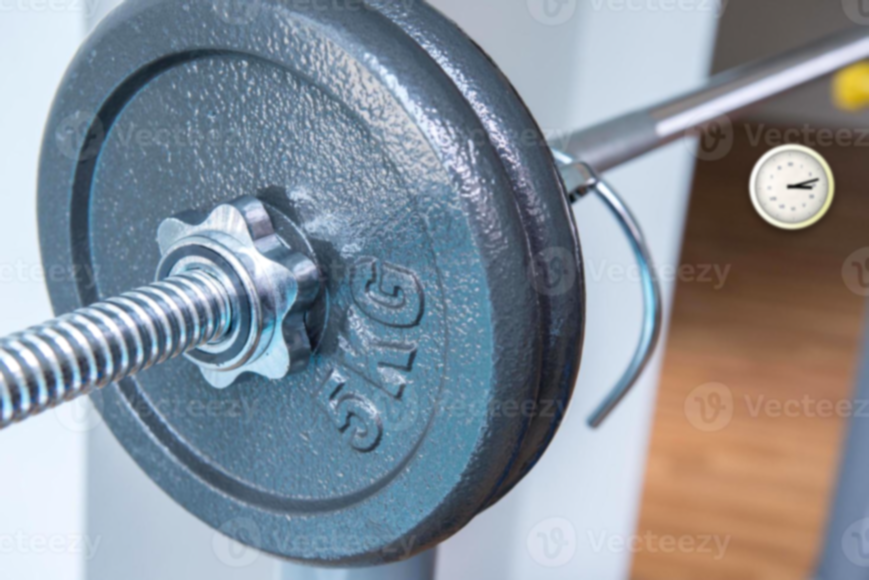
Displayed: 3h13
